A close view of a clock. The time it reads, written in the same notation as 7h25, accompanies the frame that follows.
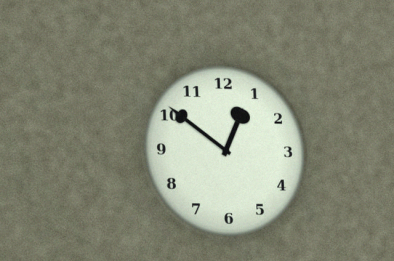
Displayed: 12h51
